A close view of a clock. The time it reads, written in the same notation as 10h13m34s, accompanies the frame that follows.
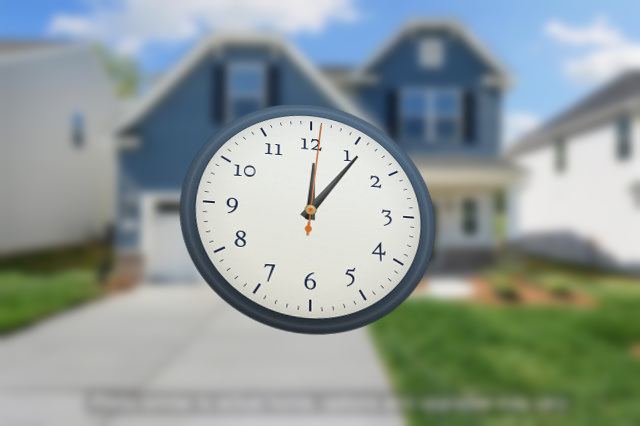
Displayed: 12h06m01s
